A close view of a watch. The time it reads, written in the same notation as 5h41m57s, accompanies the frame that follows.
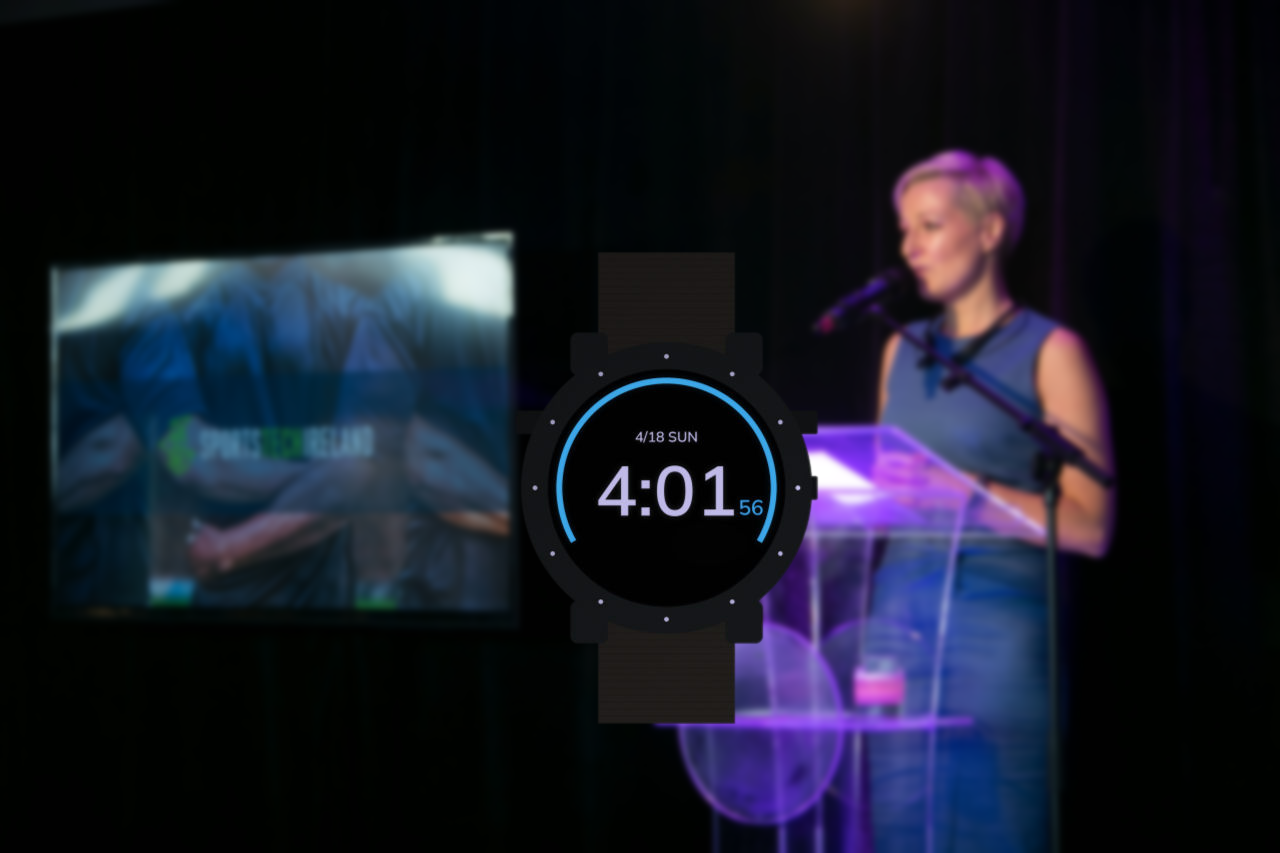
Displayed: 4h01m56s
